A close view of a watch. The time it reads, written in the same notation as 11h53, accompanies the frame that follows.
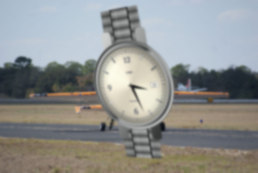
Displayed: 3h27
